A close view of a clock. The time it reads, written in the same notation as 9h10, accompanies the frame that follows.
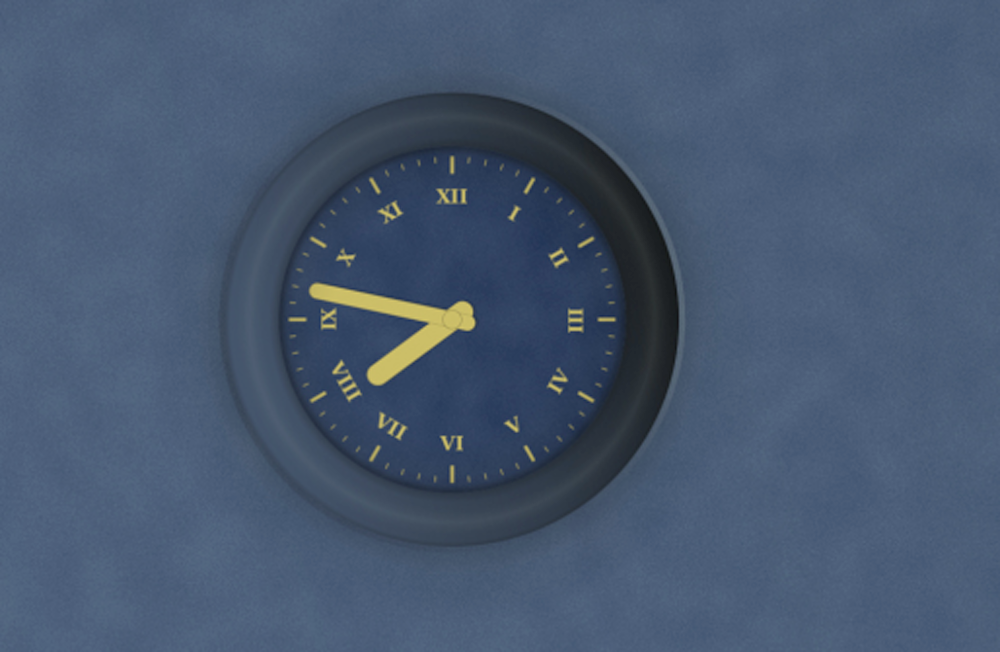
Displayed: 7h47
